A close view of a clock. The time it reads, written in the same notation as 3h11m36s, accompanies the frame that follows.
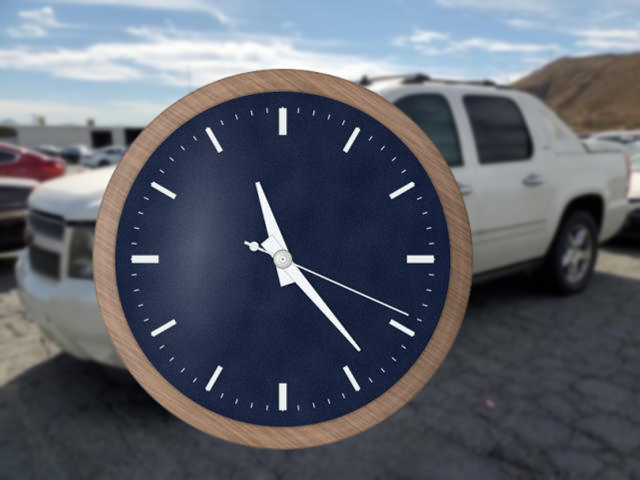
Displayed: 11h23m19s
